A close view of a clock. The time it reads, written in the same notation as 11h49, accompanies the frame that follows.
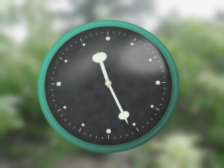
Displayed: 11h26
